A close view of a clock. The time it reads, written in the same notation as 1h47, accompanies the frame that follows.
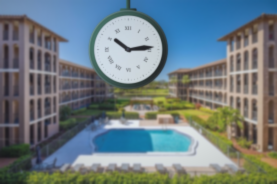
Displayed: 10h14
